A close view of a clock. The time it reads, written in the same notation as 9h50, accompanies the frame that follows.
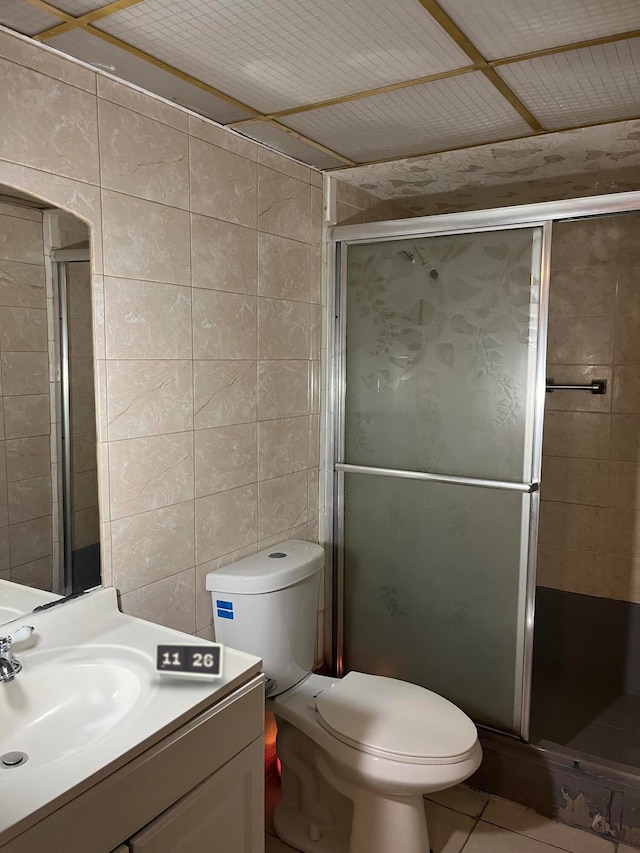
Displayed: 11h26
